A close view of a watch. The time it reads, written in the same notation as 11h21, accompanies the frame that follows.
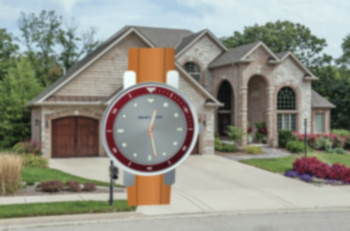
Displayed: 12h28
